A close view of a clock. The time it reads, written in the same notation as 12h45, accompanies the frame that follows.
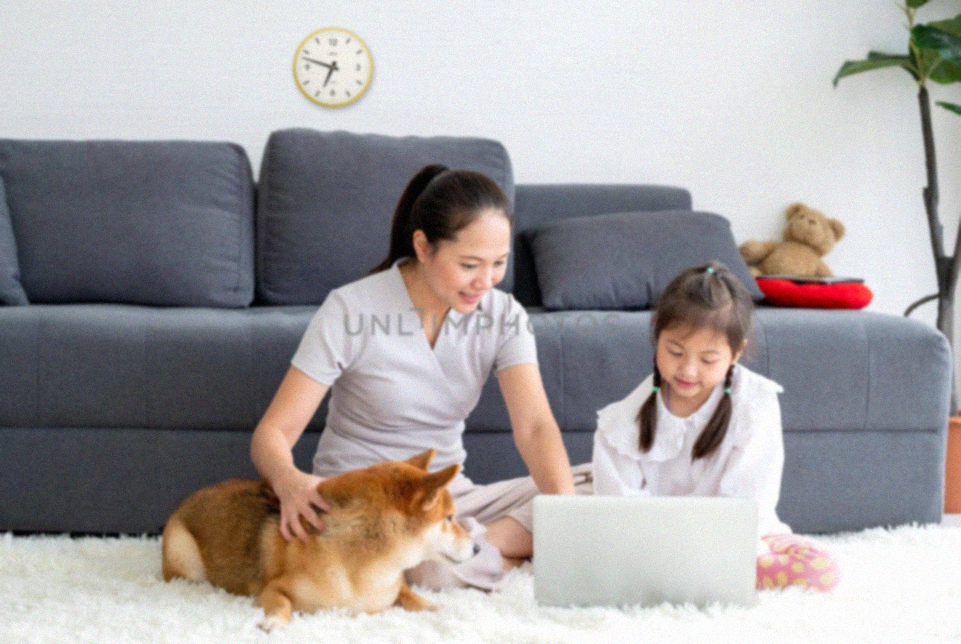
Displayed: 6h48
